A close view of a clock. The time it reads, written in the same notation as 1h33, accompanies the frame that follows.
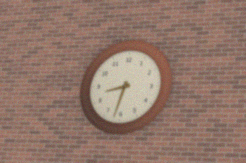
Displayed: 8h32
